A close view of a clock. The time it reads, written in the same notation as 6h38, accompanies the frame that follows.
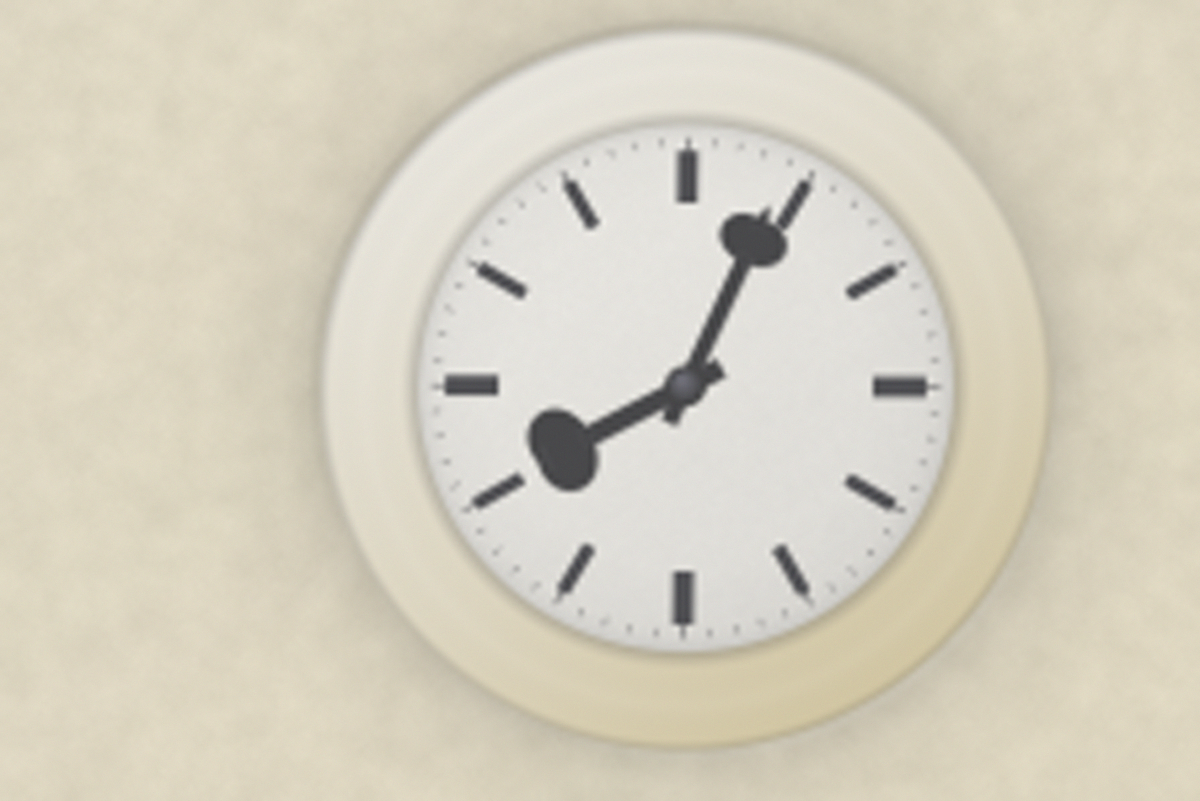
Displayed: 8h04
